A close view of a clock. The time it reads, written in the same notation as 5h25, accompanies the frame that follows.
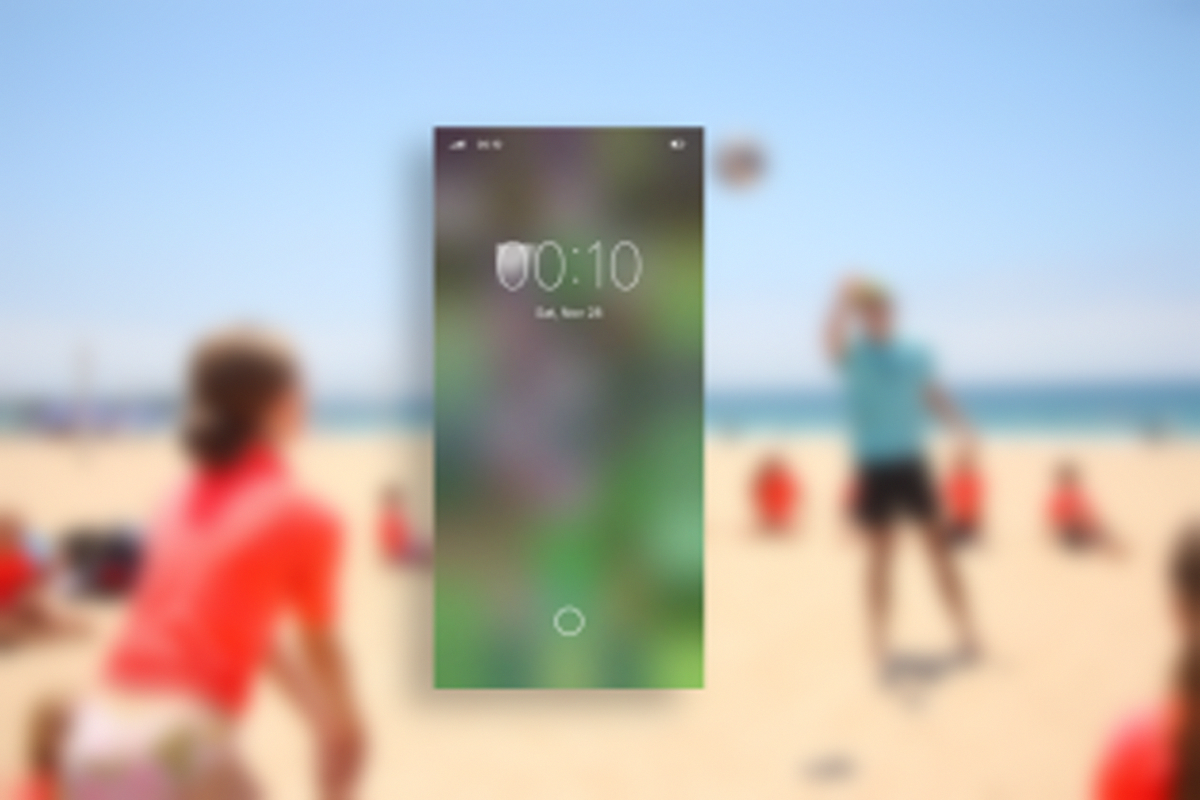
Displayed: 0h10
